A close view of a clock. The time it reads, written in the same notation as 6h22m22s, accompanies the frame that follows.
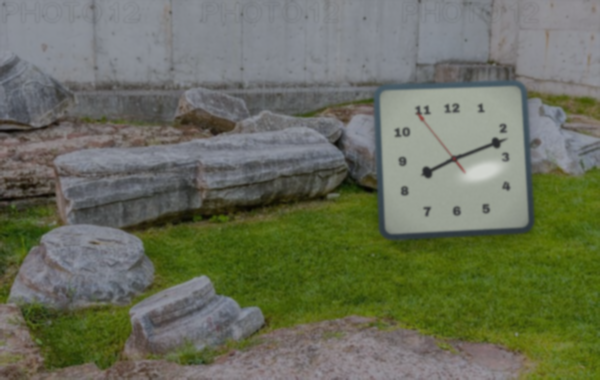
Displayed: 8h11m54s
